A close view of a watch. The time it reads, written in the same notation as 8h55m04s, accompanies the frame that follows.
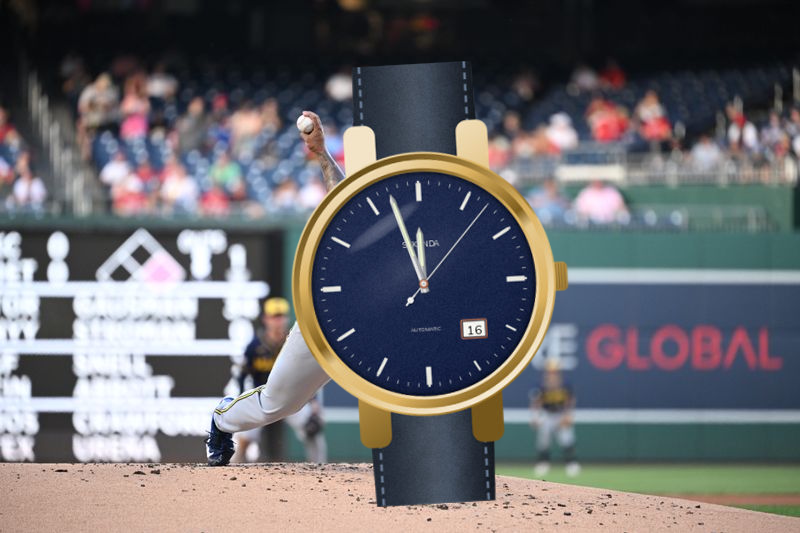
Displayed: 11h57m07s
